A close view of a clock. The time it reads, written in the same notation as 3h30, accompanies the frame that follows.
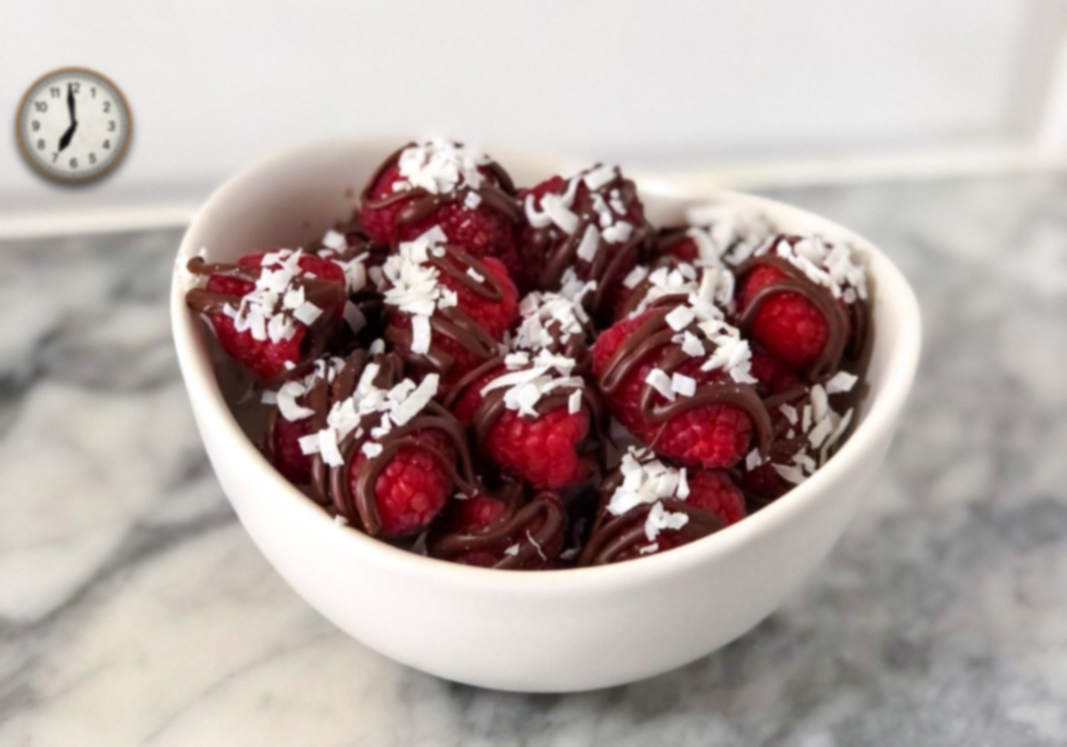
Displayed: 6h59
